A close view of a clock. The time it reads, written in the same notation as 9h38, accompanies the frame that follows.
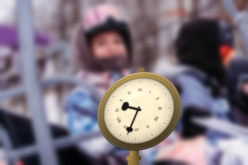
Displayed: 9h33
